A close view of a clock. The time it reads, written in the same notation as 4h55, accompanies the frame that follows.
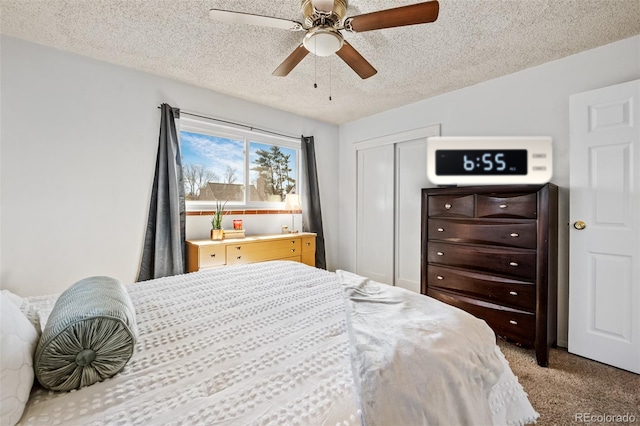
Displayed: 6h55
